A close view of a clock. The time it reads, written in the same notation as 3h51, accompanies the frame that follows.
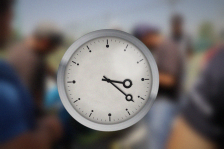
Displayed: 3h22
